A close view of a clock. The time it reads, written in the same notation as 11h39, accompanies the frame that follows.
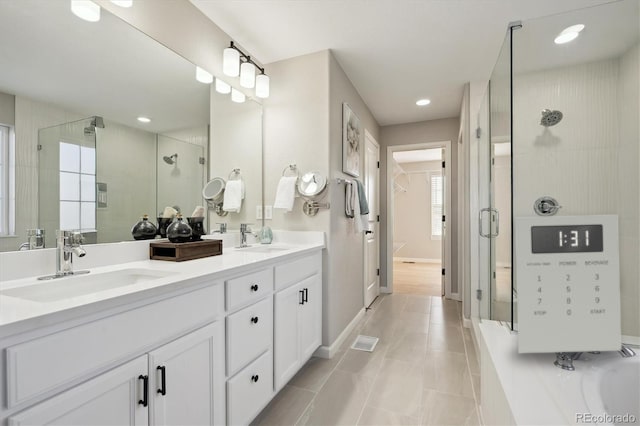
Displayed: 1h31
